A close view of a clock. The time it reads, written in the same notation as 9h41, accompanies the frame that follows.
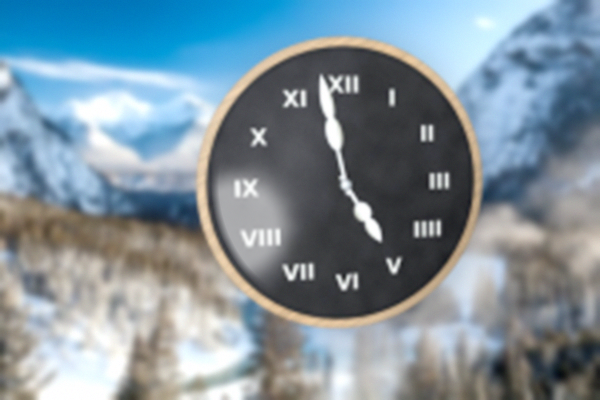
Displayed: 4h58
